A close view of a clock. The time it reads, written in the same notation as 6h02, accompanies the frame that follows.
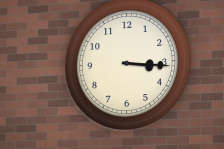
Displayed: 3h16
